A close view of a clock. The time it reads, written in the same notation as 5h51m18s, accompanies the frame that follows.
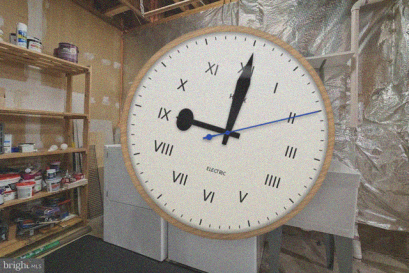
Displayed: 9h00m10s
